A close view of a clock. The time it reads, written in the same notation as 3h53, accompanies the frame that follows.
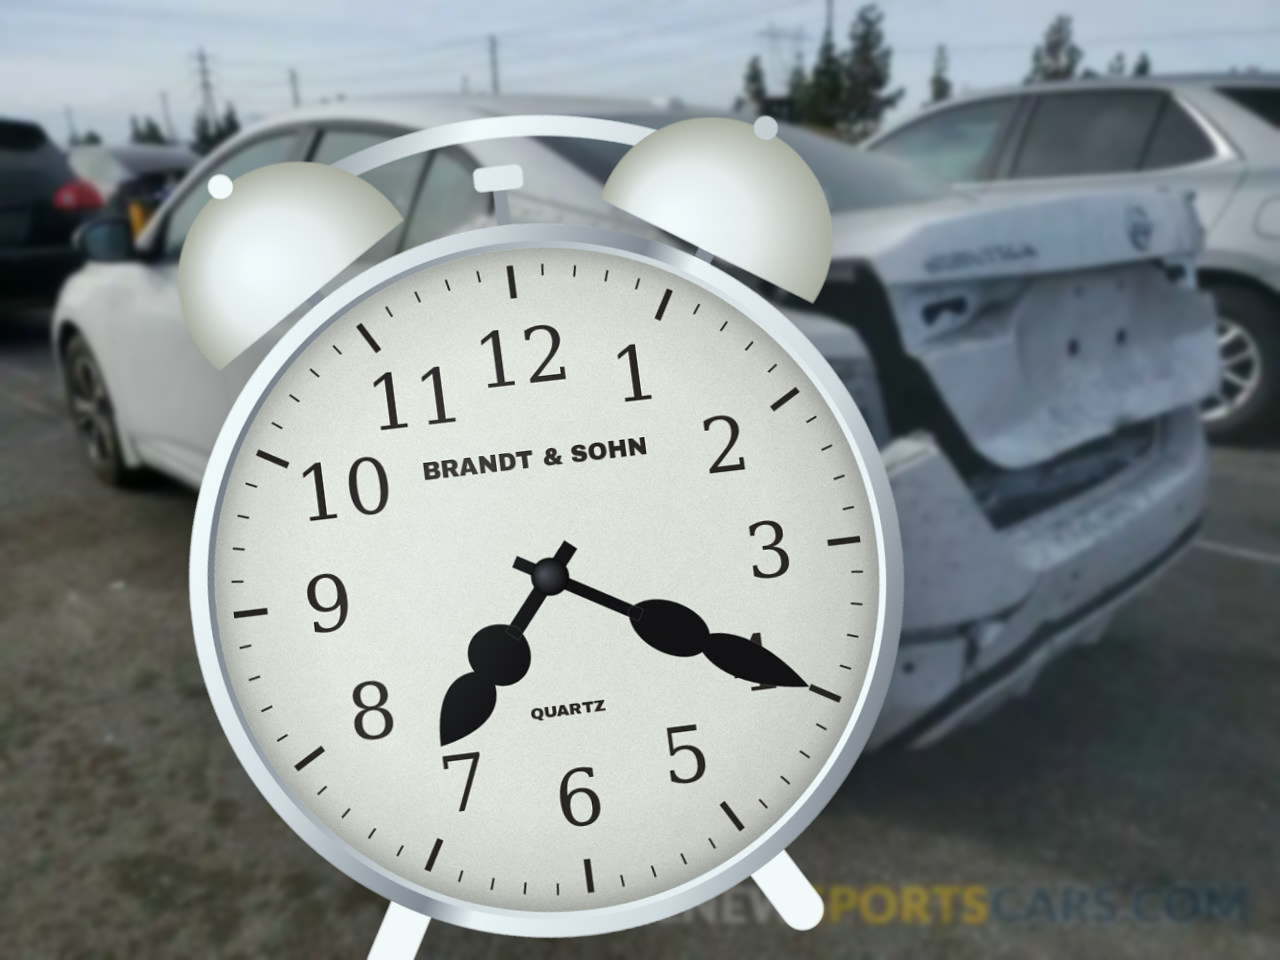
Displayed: 7h20
